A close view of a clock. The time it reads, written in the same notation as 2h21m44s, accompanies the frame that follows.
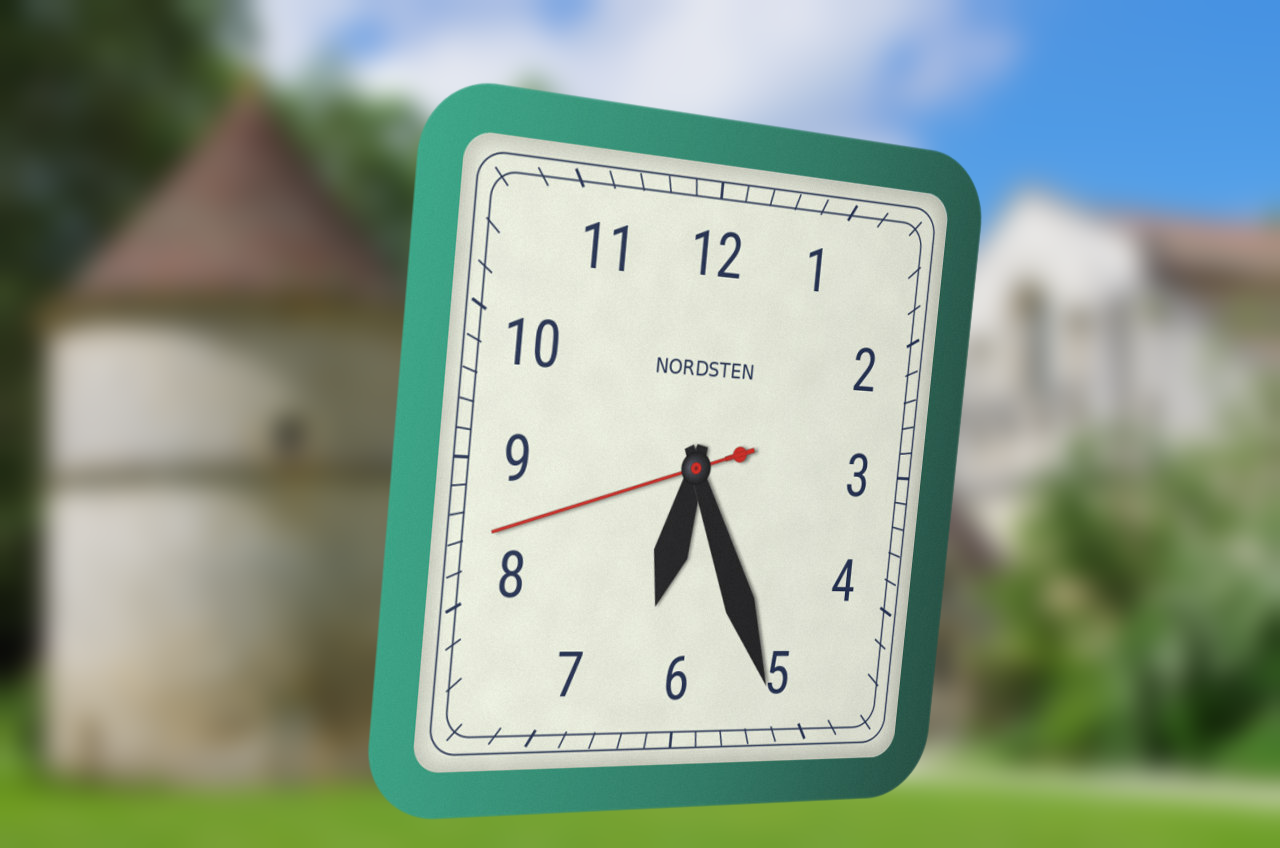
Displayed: 6h25m42s
